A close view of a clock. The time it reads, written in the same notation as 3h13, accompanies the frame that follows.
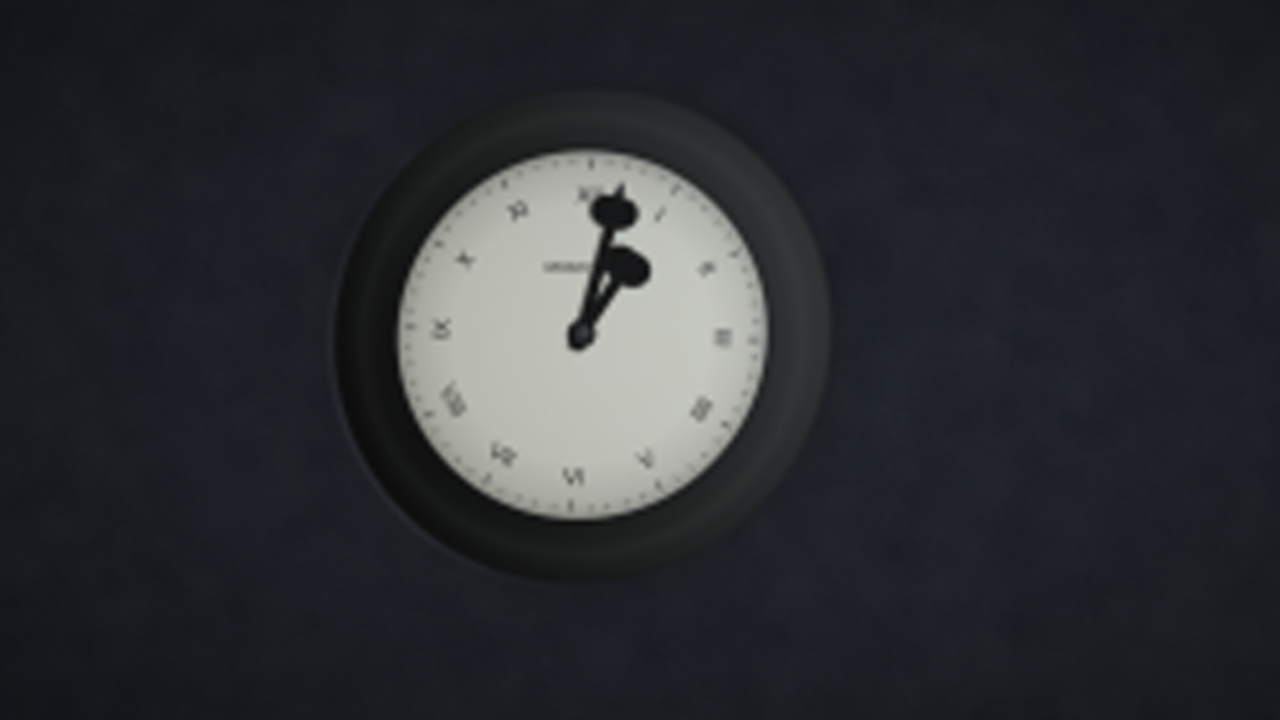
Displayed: 1h02
